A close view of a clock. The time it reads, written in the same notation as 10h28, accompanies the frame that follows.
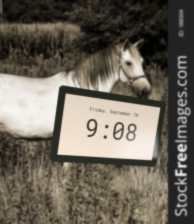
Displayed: 9h08
